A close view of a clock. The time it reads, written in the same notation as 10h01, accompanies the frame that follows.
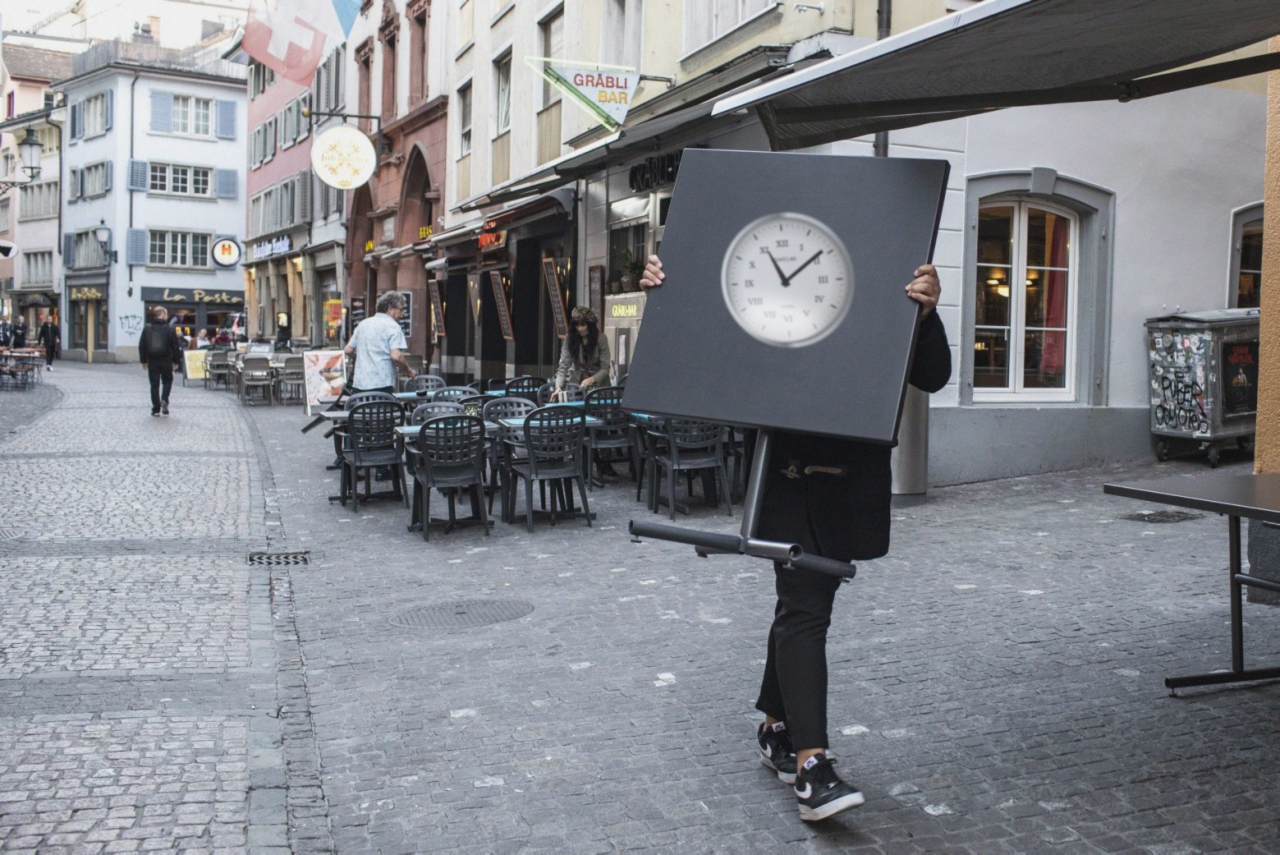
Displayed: 11h09
